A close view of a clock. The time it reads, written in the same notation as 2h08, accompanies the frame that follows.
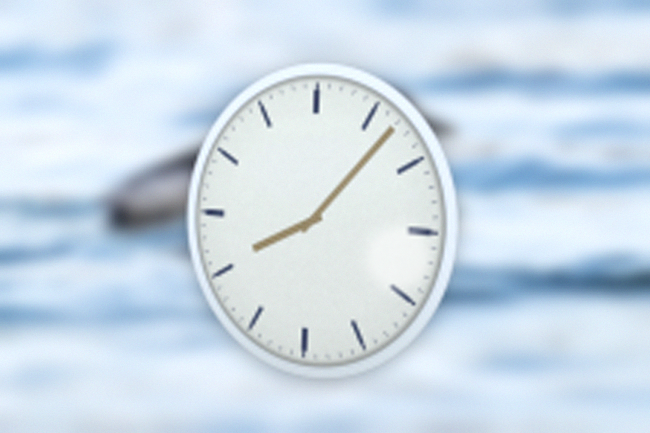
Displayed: 8h07
